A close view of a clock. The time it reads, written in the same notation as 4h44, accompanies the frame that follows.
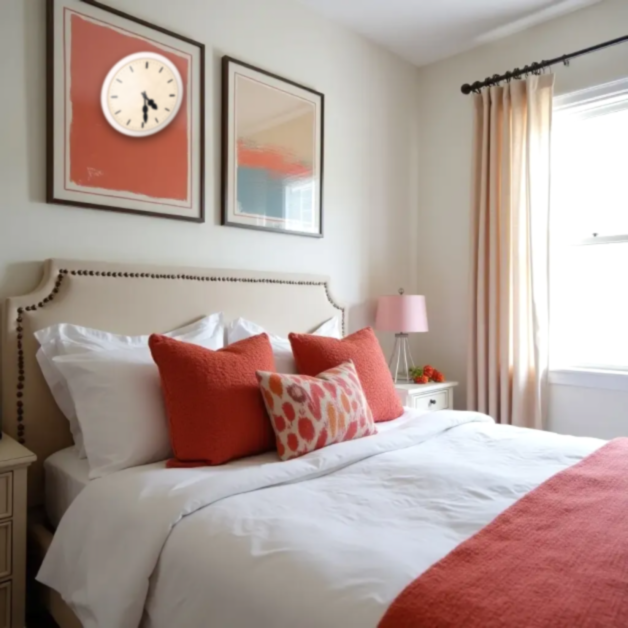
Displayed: 4h29
